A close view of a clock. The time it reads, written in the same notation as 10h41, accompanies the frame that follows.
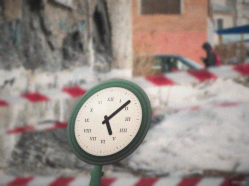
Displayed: 5h08
